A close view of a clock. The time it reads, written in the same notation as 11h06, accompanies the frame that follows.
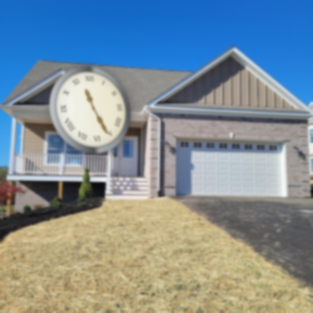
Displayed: 11h26
